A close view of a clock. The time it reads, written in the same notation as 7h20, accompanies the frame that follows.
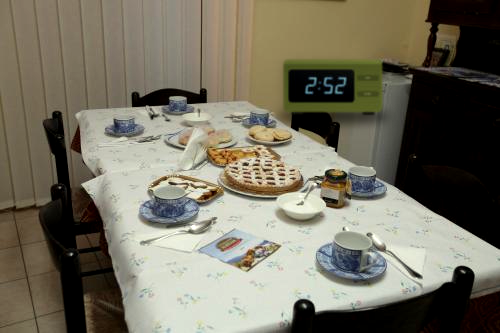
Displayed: 2h52
